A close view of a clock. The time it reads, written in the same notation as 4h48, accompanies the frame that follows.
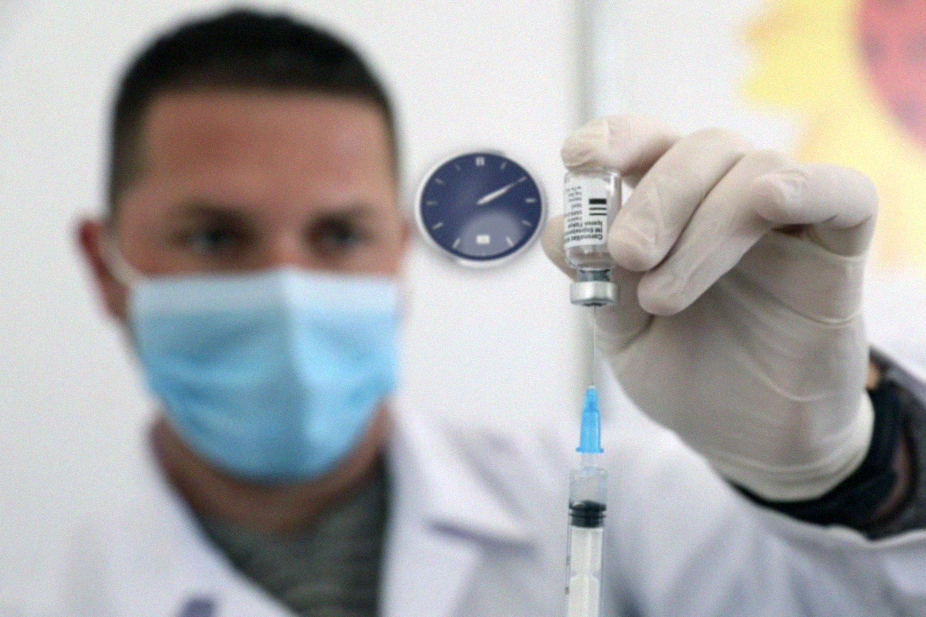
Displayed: 2h10
